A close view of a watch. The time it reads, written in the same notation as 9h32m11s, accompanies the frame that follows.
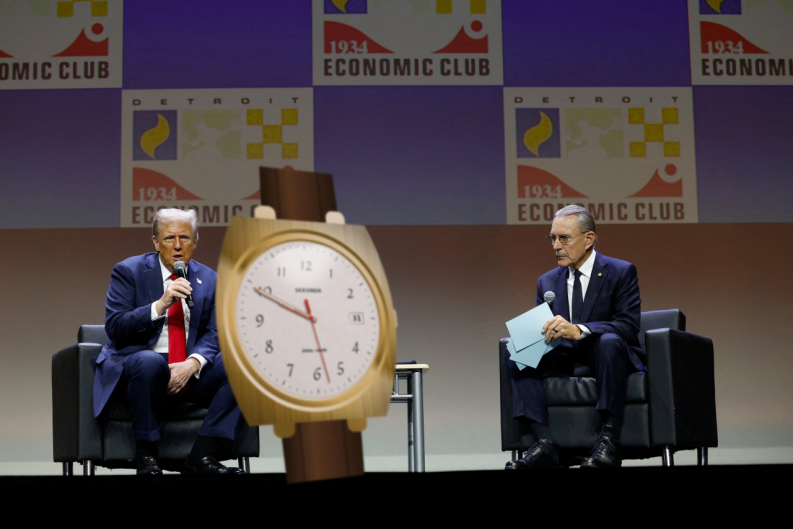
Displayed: 9h49m28s
